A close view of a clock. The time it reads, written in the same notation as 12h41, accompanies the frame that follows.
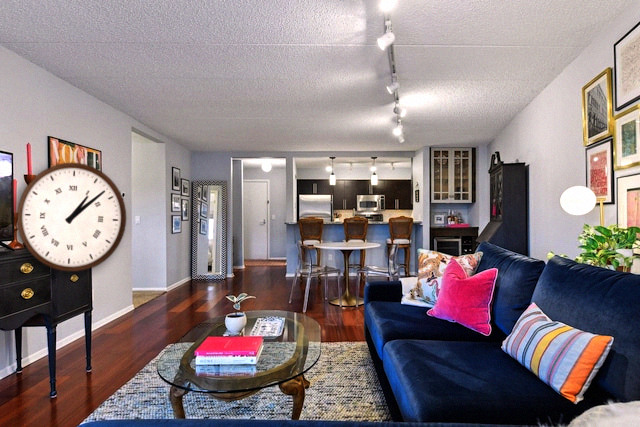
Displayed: 1h08
